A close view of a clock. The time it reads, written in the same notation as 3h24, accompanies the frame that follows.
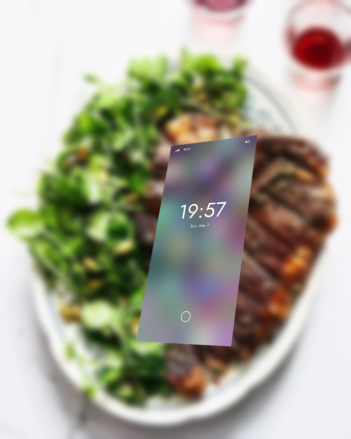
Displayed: 19h57
